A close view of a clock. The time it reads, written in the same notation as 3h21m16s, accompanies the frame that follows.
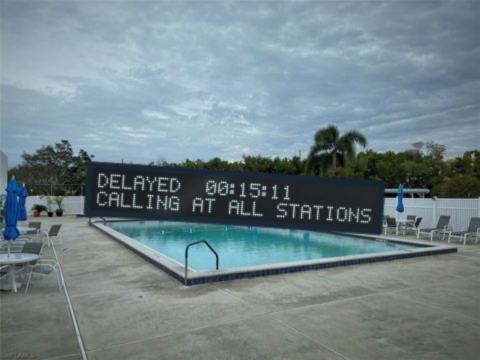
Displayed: 0h15m11s
